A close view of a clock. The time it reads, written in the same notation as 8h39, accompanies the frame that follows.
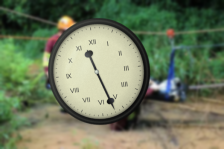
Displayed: 11h27
